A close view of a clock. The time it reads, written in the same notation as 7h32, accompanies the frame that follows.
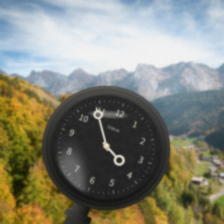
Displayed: 3h54
